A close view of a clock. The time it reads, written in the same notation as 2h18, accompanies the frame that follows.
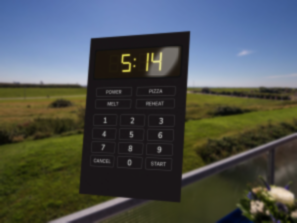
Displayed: 5h14
